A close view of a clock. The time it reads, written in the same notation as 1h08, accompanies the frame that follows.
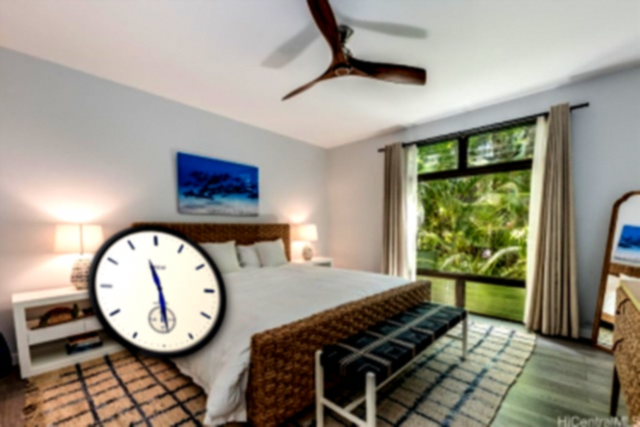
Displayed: 11h29
